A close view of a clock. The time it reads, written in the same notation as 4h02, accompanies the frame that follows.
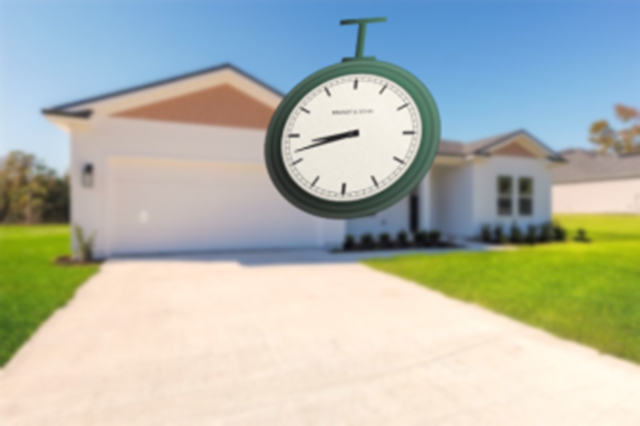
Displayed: 8h42
